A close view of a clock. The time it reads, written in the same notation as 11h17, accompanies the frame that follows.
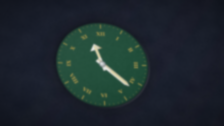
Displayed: 11h22
